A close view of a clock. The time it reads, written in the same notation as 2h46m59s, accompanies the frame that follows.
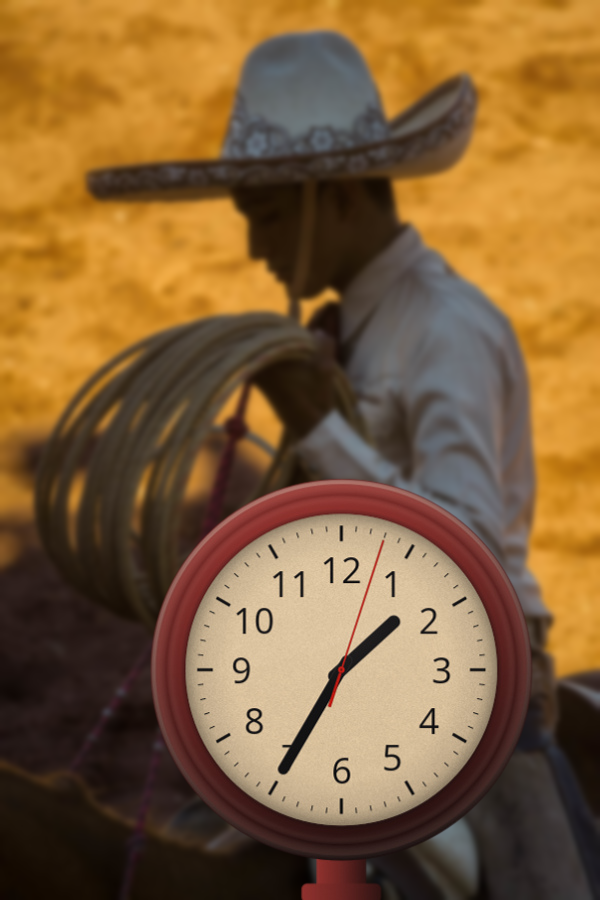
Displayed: 1h35m03s
